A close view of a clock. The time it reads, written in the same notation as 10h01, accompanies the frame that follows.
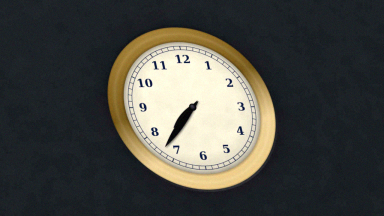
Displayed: 7h37
